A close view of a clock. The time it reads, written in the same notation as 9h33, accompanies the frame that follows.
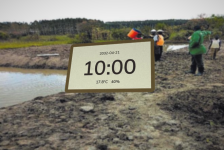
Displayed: 10h00
